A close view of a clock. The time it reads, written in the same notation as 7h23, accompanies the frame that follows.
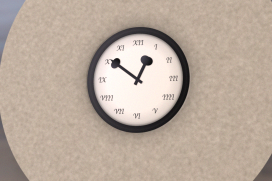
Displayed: 12h51
